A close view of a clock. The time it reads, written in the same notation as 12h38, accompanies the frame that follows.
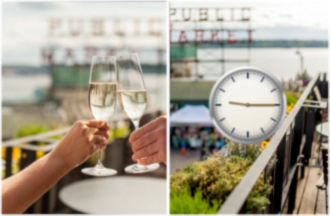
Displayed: 9h15
